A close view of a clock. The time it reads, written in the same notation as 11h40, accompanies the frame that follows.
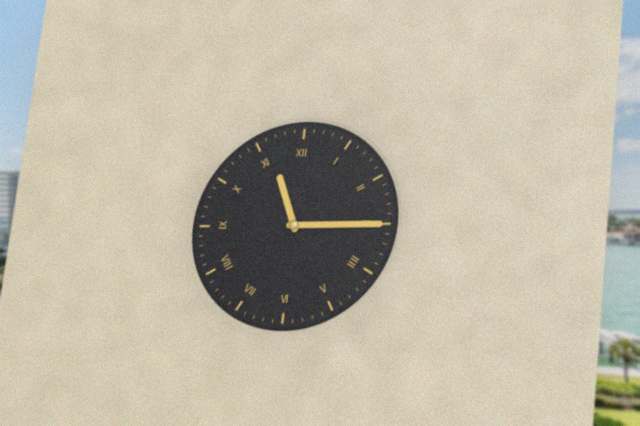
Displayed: 11h15
